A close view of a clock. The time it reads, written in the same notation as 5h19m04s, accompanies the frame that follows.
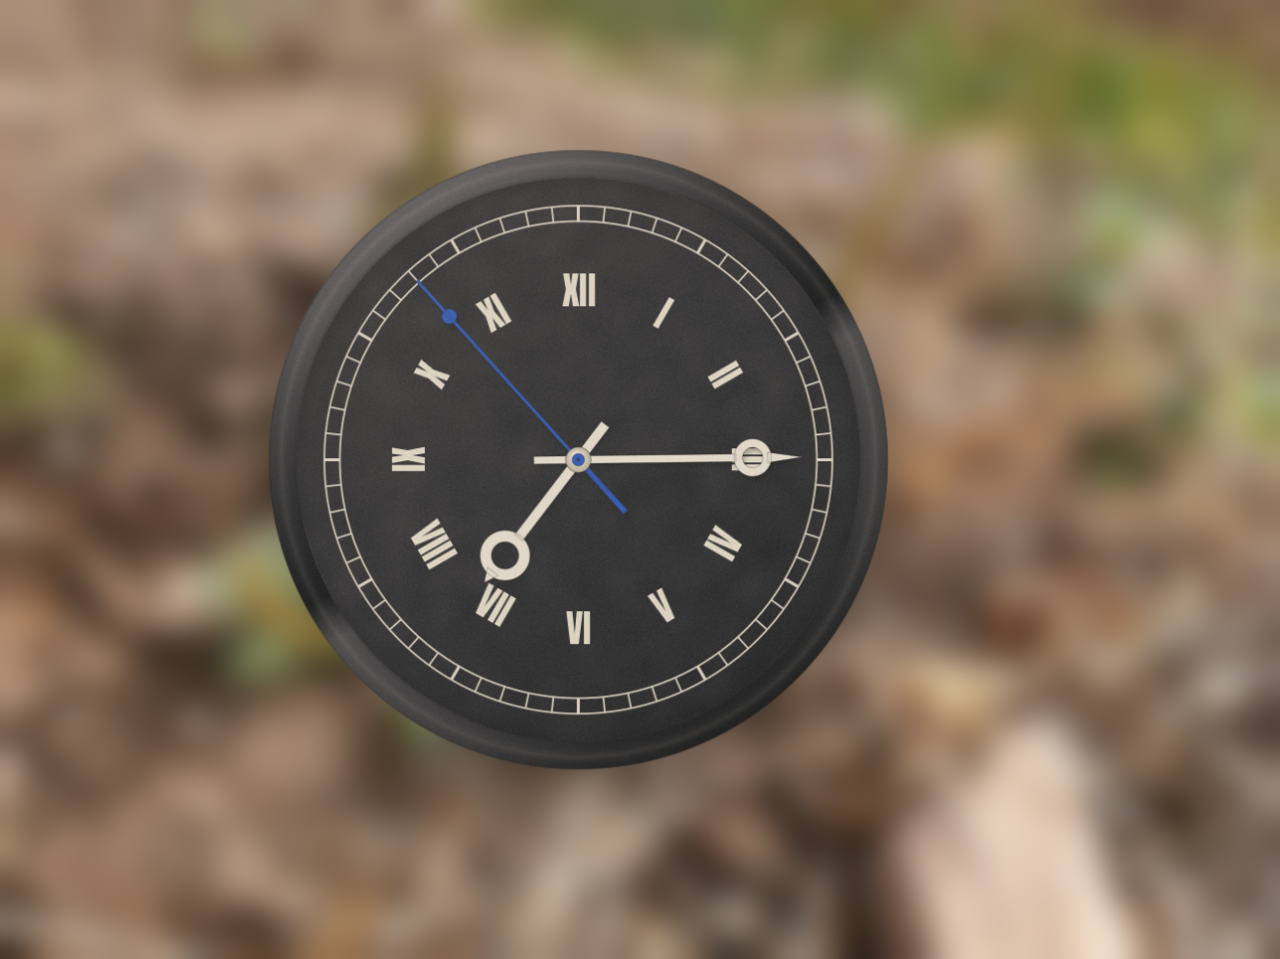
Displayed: 7h14m53s
